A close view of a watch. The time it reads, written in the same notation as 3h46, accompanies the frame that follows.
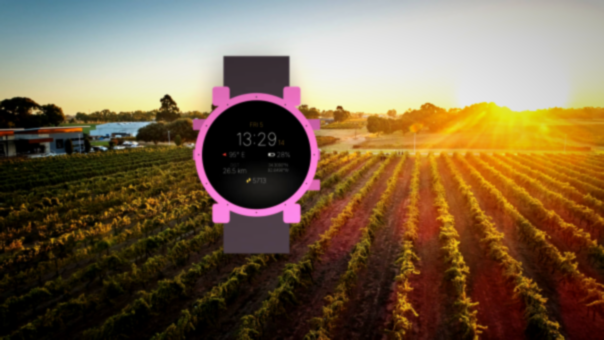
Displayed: 13h29
